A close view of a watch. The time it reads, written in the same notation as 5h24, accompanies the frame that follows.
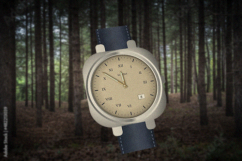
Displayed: 11h52
